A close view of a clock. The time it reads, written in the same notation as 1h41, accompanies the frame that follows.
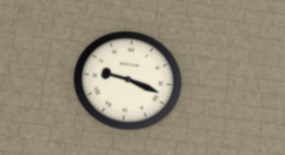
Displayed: 9h18
